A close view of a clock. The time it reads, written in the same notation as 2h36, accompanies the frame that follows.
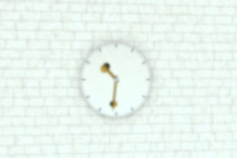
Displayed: 10h31
